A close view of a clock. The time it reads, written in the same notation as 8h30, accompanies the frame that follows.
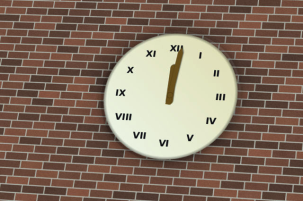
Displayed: 12h01
